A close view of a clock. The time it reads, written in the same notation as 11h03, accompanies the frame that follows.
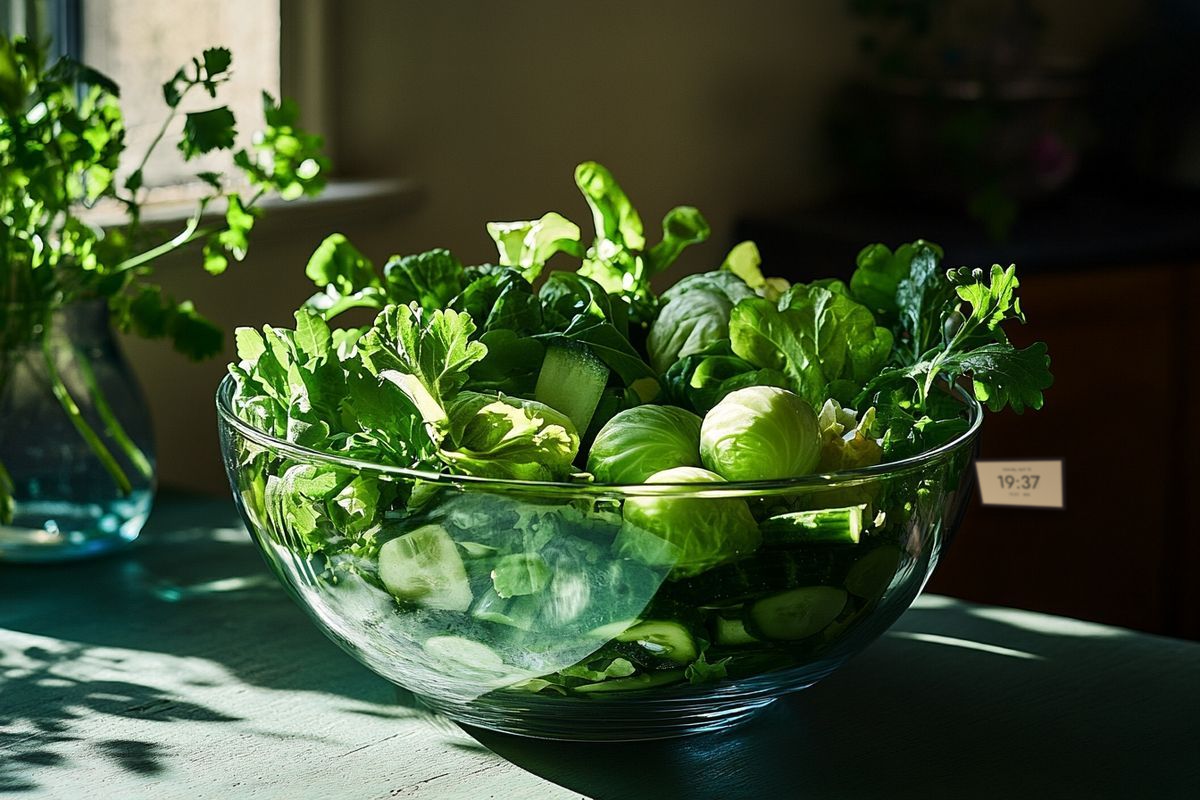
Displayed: 19h37
